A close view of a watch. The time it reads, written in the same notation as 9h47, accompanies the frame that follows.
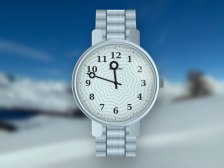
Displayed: 11h48
